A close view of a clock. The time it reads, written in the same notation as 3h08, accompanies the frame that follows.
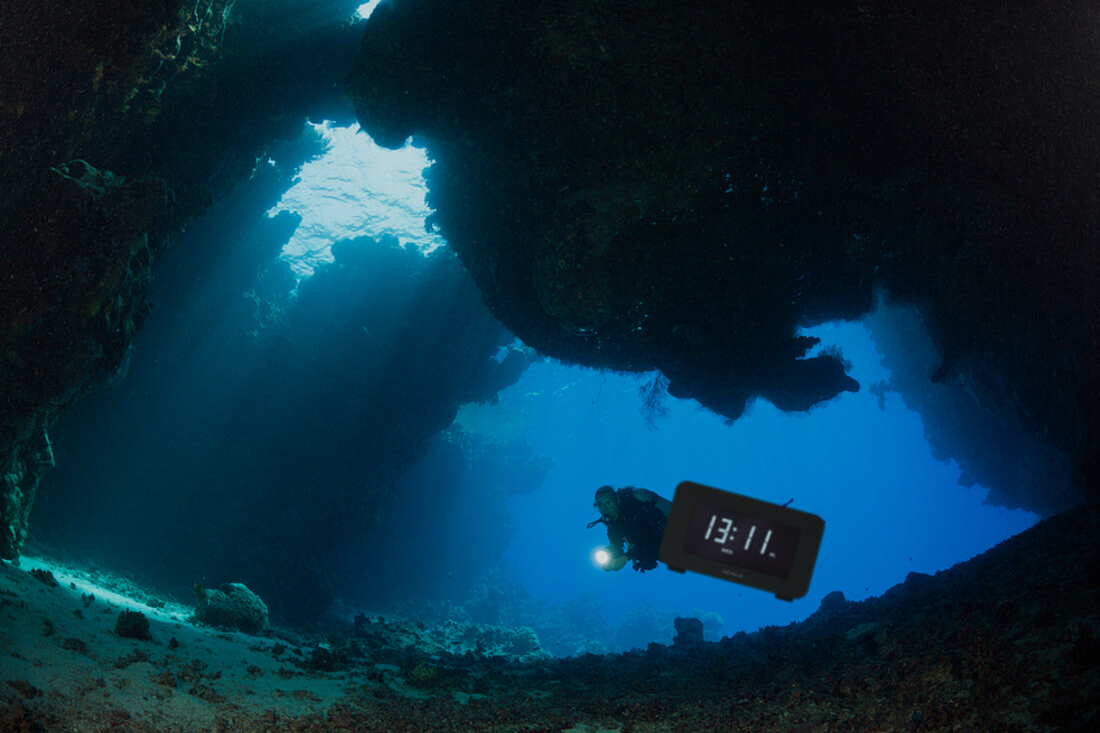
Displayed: 13h11
